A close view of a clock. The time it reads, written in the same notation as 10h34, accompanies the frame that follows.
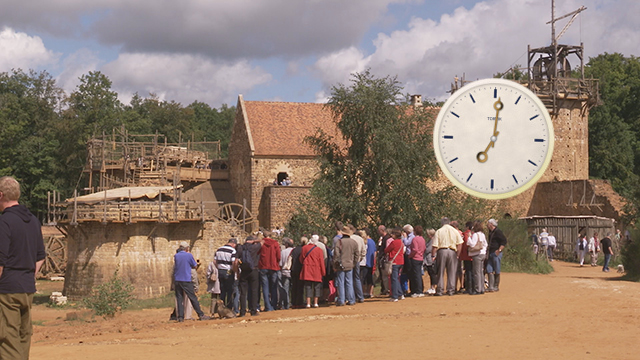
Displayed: 7h01
